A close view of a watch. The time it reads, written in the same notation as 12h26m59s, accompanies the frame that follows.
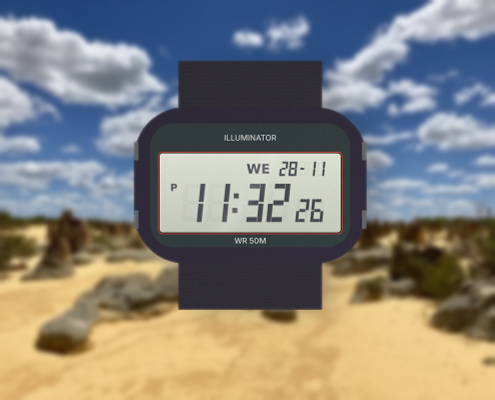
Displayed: 11h32m26s
